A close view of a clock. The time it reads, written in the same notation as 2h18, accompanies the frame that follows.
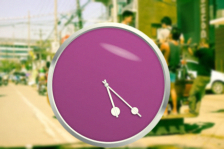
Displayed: 5h22
